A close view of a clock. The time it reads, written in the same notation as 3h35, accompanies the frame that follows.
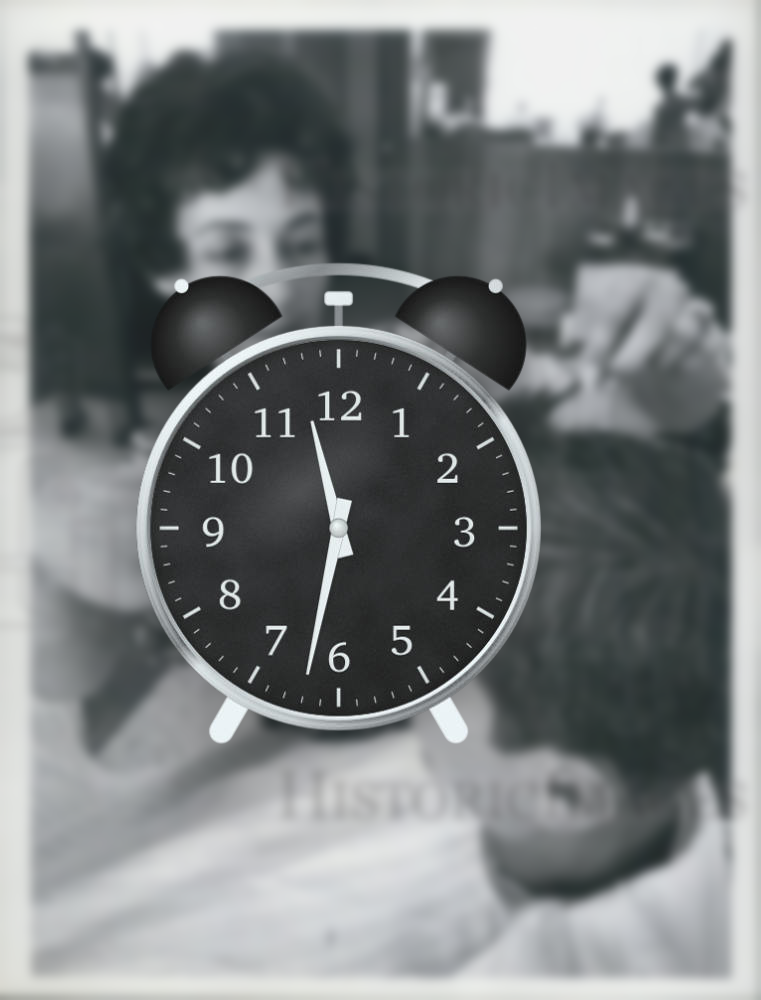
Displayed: 11h32
